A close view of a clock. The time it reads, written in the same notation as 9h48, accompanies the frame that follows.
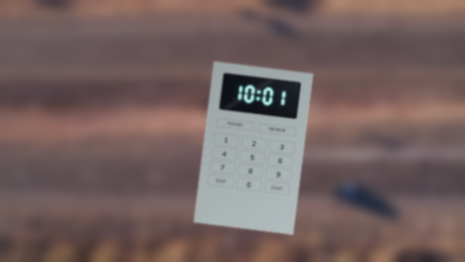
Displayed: 10h01
